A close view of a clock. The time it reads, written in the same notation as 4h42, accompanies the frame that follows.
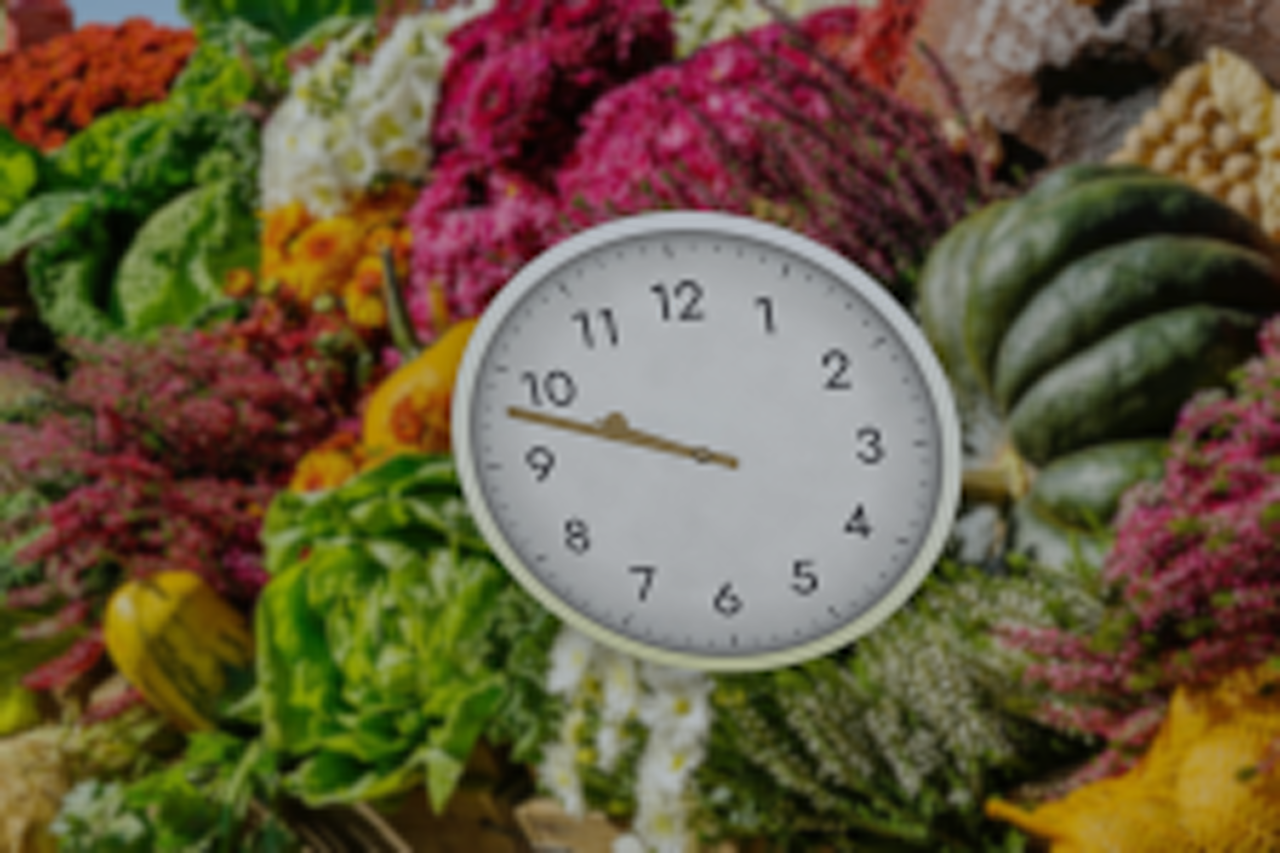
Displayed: 9h48
